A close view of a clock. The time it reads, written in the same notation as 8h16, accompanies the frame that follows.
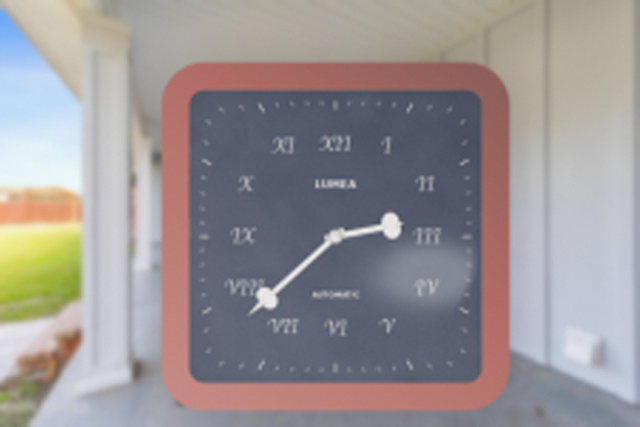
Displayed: 2h38
